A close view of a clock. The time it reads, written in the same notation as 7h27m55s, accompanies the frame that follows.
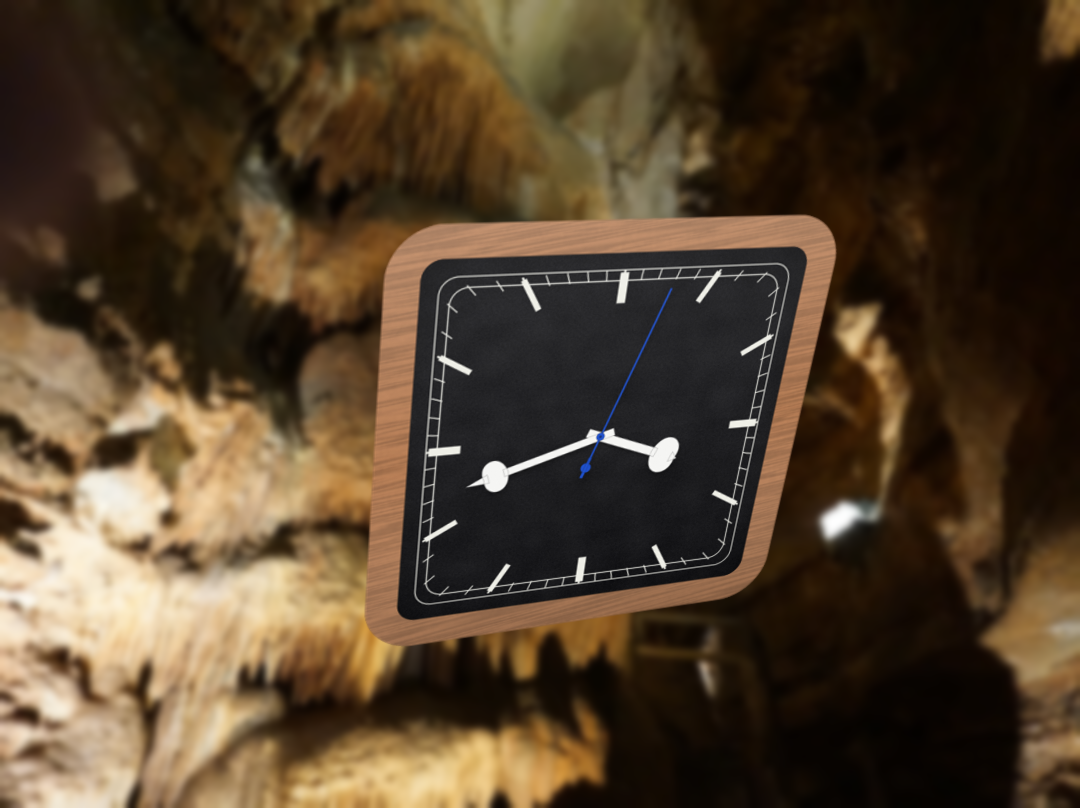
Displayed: 3h42m03s
